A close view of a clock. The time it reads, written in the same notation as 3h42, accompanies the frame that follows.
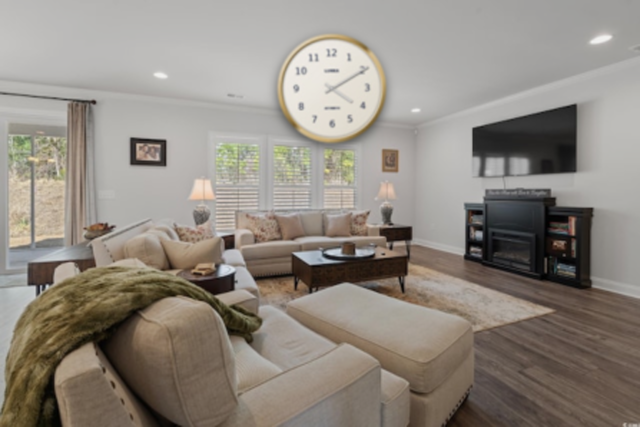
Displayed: 4h10
